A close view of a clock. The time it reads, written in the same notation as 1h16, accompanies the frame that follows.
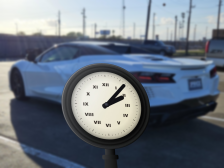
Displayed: 2h07
